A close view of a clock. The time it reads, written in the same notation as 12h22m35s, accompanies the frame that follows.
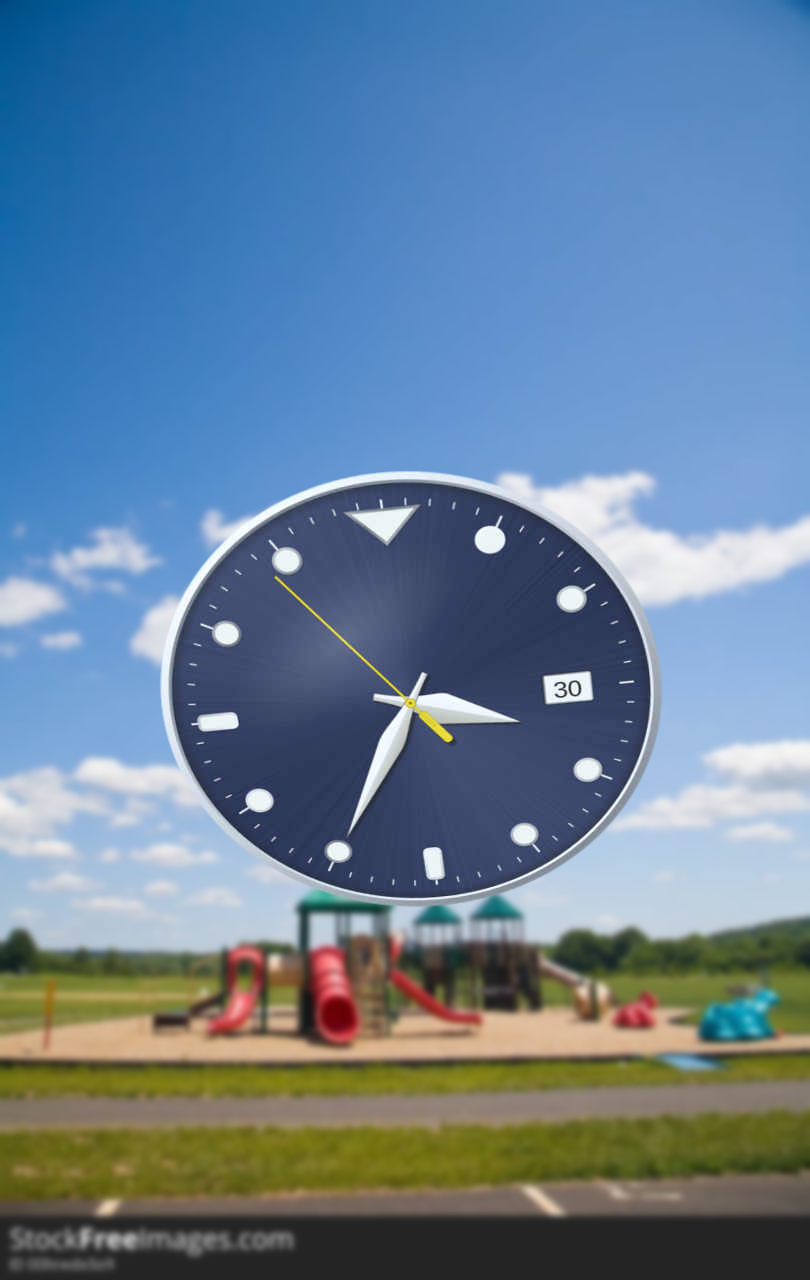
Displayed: 3h34m54s
